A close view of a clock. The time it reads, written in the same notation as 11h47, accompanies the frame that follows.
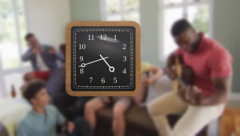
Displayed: 4h42
